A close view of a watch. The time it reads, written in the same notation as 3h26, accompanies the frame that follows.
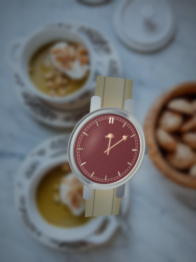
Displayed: 12h09
